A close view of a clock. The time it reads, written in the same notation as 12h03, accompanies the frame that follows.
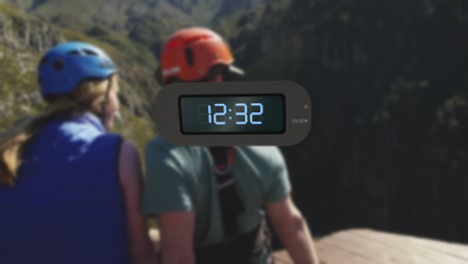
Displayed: 12h32
